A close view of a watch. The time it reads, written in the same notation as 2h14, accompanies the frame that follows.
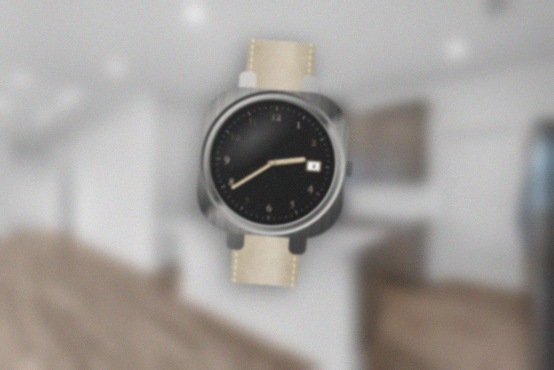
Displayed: 2h39
